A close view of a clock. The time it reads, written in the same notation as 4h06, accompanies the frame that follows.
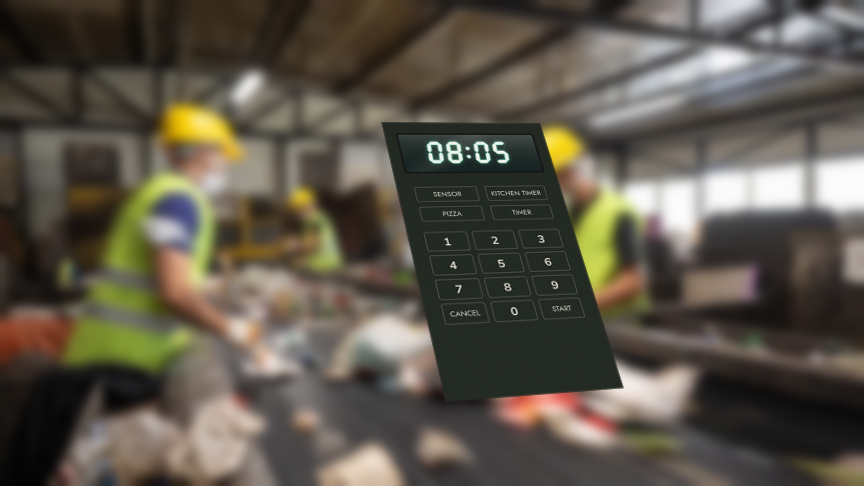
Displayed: 8h05
